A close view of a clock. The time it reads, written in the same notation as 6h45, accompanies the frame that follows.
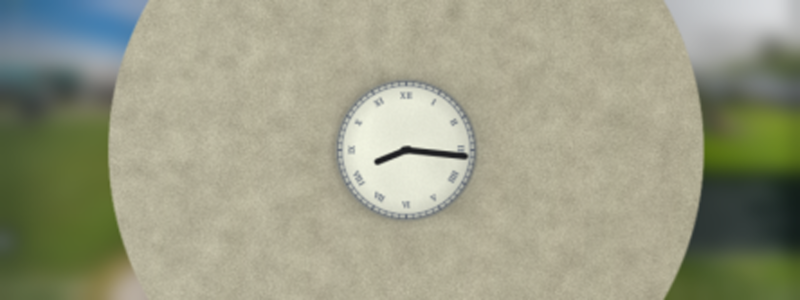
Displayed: 8h16
